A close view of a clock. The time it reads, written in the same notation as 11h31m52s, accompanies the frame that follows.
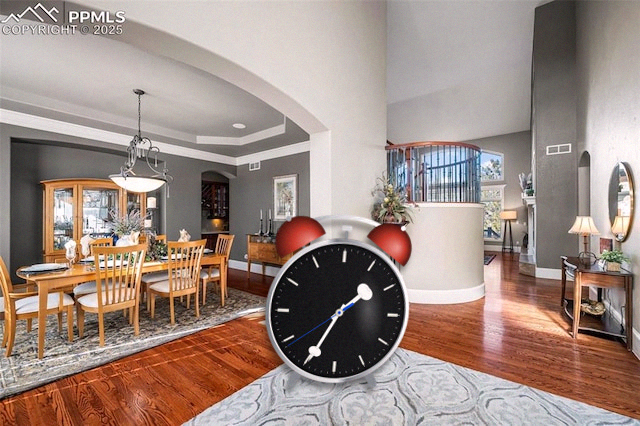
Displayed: 1h34m39s
